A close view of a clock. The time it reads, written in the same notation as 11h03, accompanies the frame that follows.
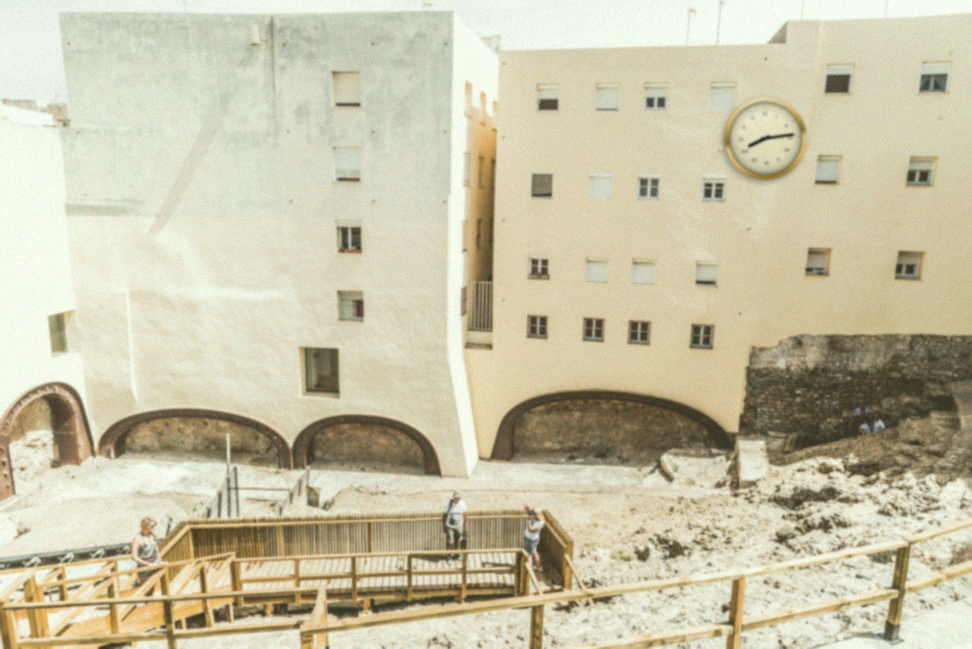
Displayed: 8h14
